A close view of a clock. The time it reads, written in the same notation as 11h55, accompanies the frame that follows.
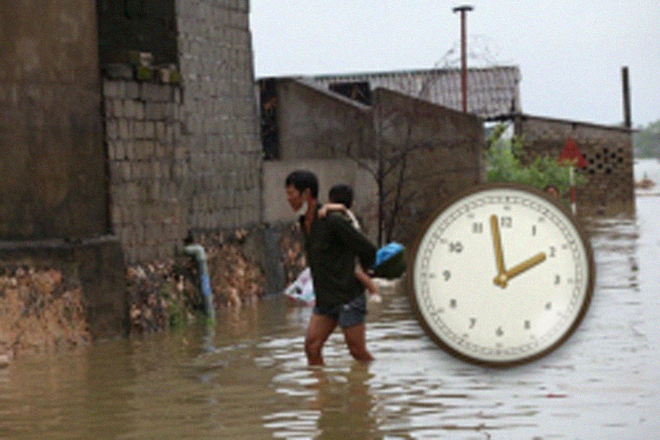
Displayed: 1h58
